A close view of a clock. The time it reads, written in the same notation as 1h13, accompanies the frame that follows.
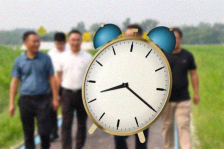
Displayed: 8h20
